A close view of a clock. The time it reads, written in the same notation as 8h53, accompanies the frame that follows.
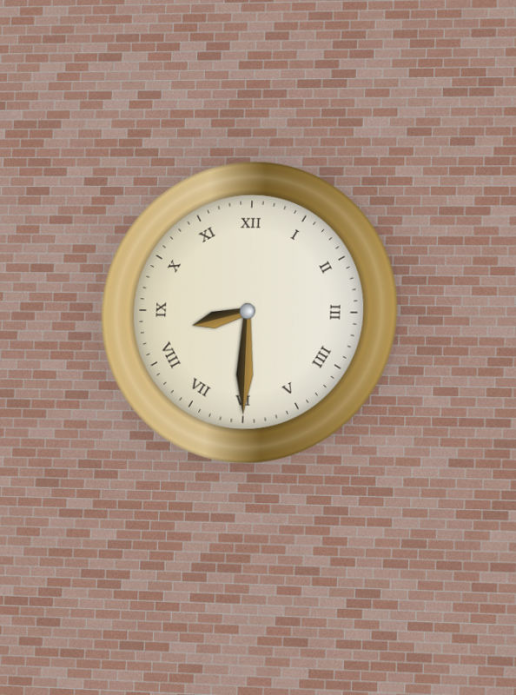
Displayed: 8h30
